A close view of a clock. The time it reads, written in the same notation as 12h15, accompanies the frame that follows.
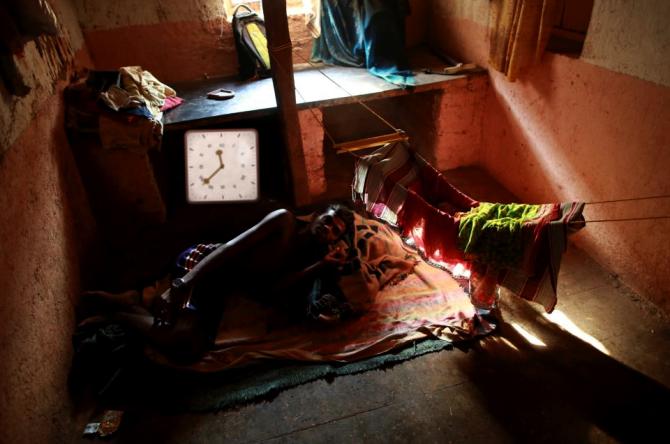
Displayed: 11h38
